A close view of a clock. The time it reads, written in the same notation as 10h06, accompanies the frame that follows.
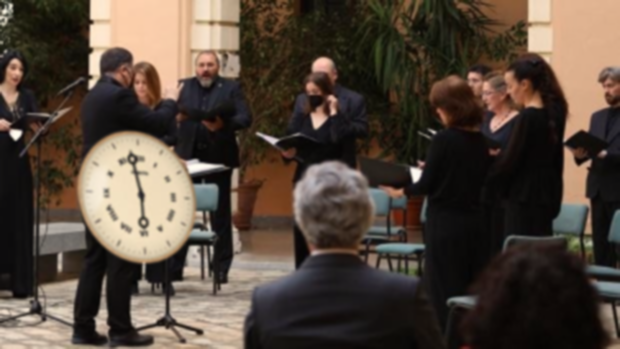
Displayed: 5h58
